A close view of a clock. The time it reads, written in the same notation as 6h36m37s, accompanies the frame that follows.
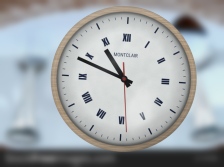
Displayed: 10h48m29s
